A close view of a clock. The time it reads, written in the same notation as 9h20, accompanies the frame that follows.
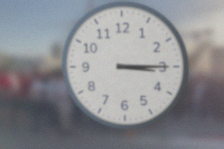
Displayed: 3h15
